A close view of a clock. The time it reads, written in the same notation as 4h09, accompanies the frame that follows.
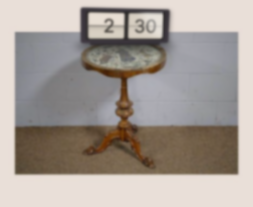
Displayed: 2h30
